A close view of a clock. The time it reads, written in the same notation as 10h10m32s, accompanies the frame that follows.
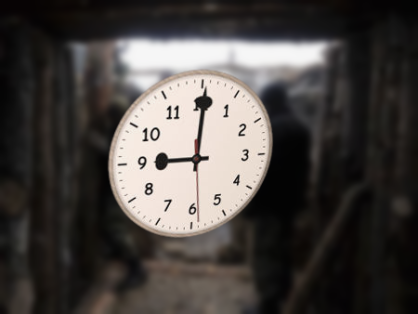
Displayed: 9h00m29s
